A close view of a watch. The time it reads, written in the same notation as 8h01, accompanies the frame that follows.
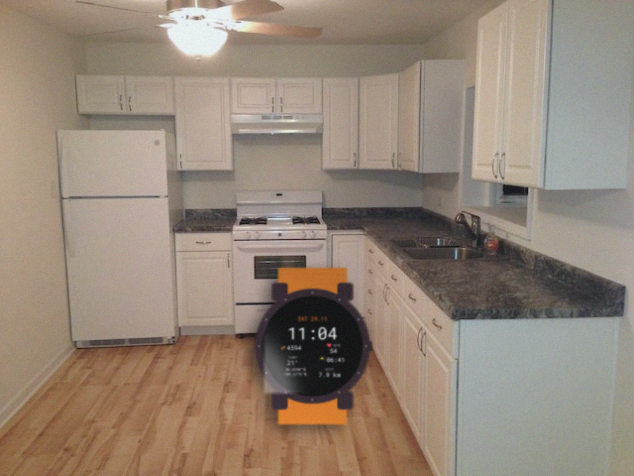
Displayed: 11h04
